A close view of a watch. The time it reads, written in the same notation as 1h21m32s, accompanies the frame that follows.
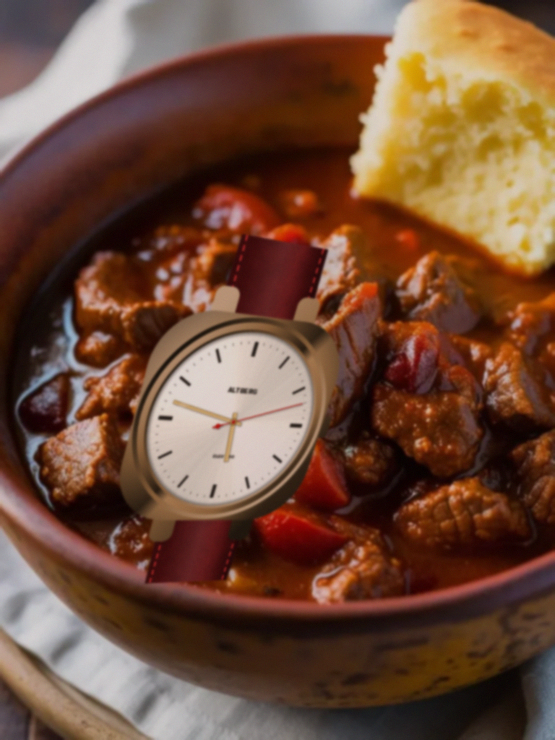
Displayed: 5h47m12s
